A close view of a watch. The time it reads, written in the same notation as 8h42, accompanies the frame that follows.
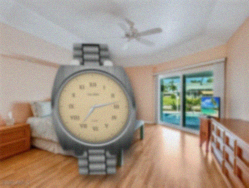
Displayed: 7h13
